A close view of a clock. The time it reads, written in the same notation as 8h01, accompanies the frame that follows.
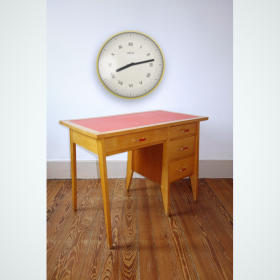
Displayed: 8h13
